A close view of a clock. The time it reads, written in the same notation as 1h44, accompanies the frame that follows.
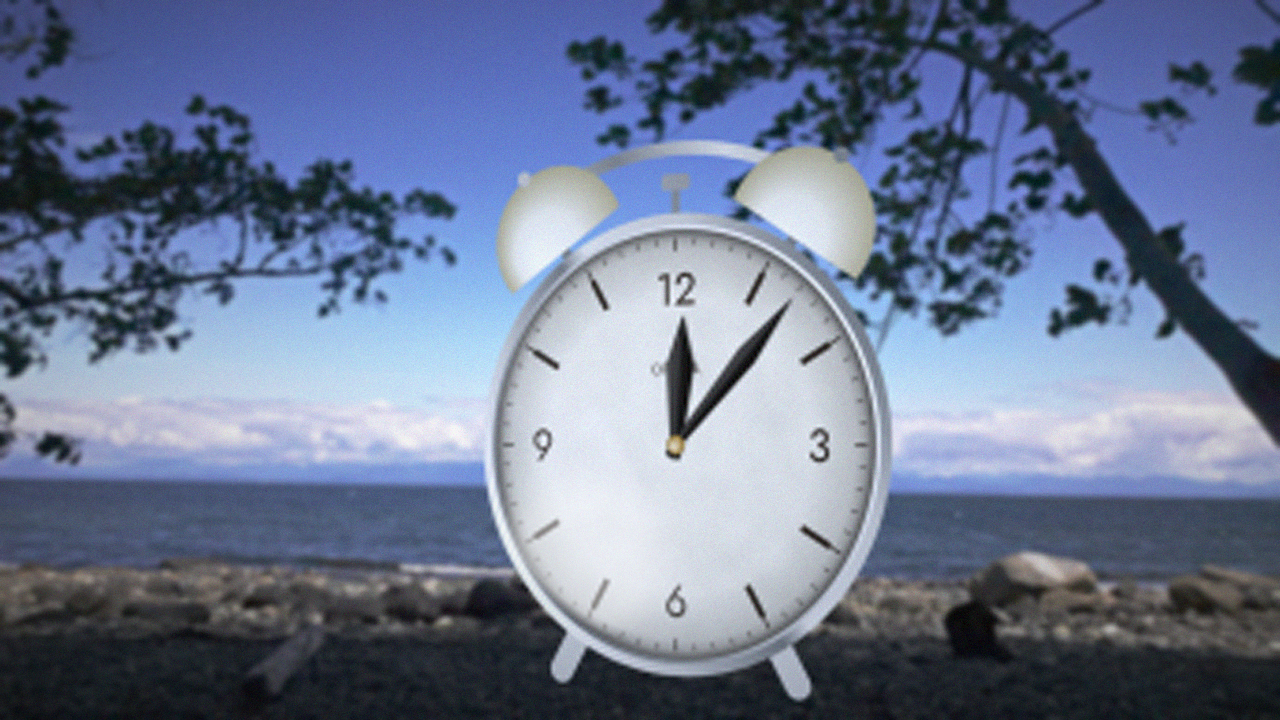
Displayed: 12h07
